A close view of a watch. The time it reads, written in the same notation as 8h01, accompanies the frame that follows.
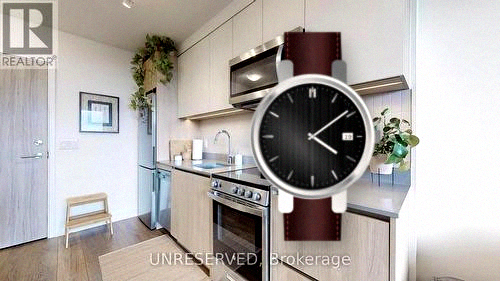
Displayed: 4h09
